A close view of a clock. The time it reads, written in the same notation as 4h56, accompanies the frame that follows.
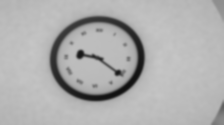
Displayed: 9h21
